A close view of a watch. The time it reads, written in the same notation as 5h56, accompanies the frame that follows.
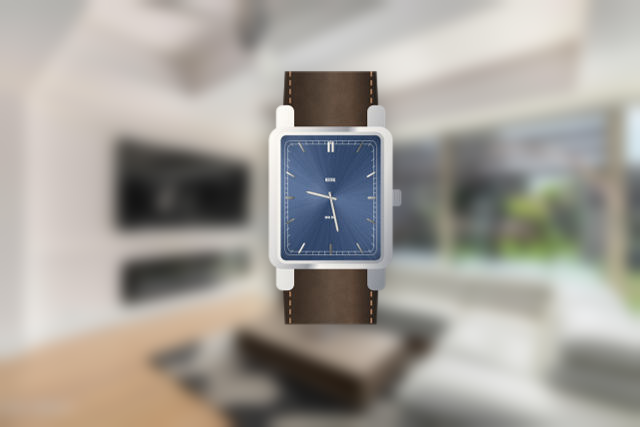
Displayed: 9h28
